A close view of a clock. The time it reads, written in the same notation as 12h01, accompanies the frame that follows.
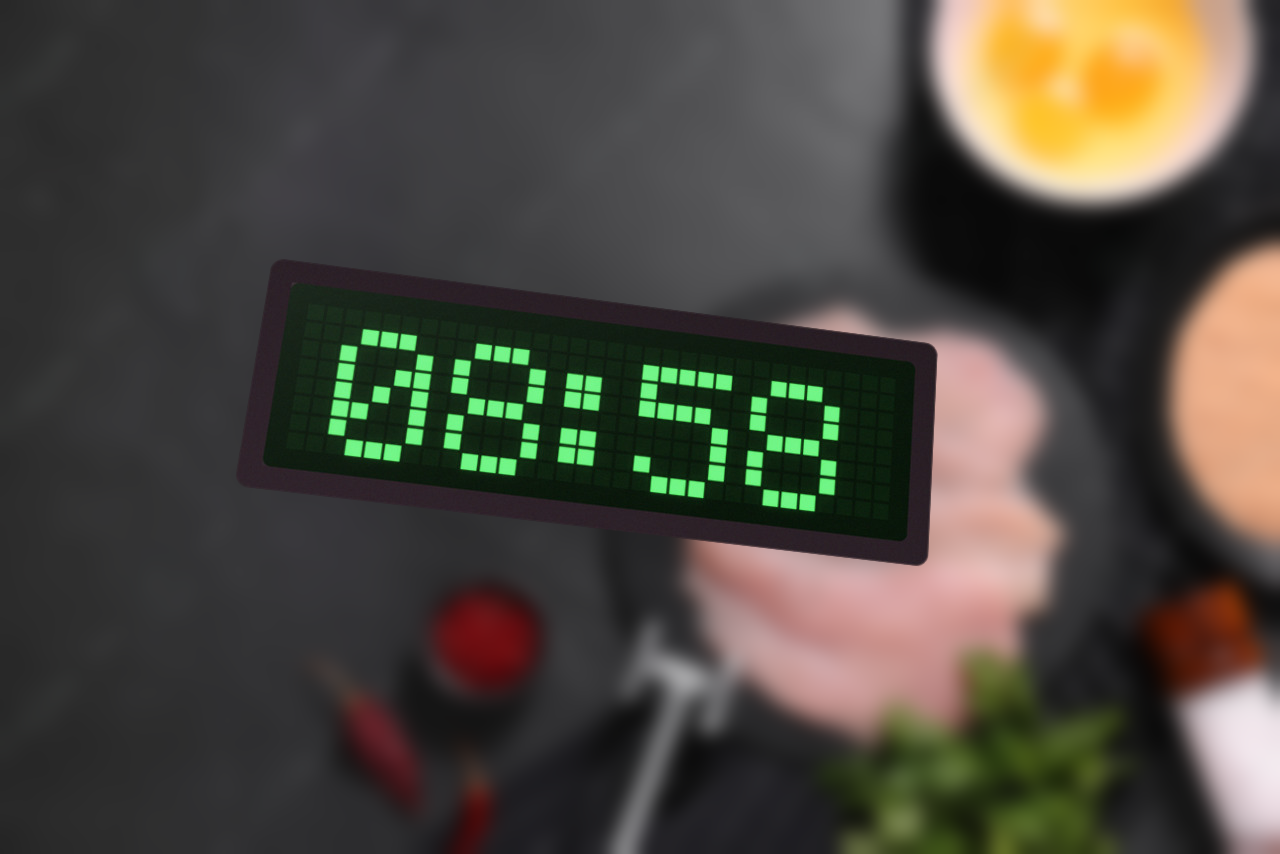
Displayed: 8h58
